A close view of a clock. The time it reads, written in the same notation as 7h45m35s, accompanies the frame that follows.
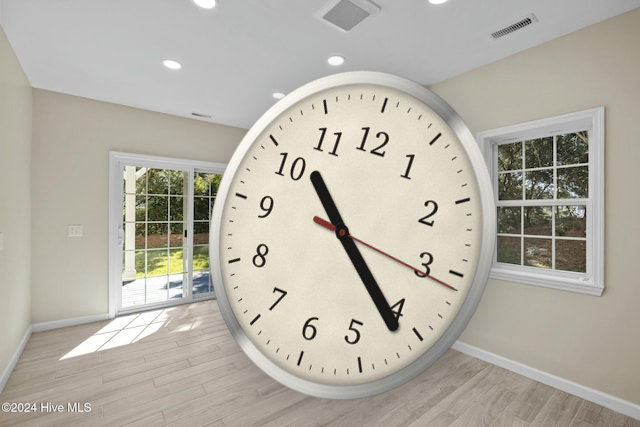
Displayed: 10h21m16s
